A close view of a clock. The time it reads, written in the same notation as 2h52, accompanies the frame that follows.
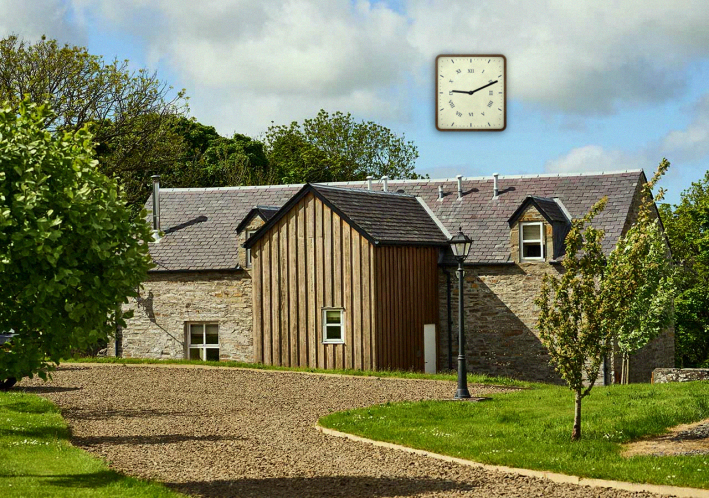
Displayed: 9h11
